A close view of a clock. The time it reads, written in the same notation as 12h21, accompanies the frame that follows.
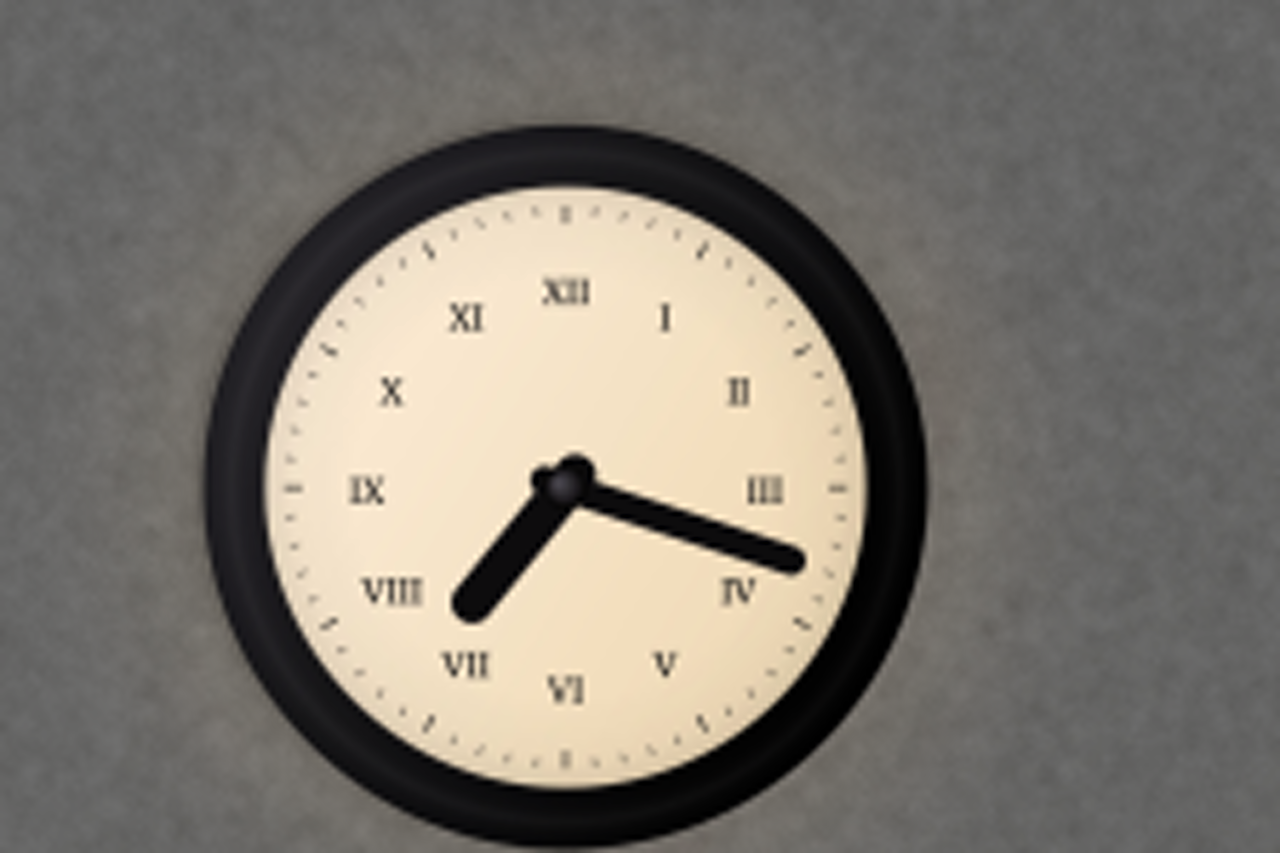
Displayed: 7h18
